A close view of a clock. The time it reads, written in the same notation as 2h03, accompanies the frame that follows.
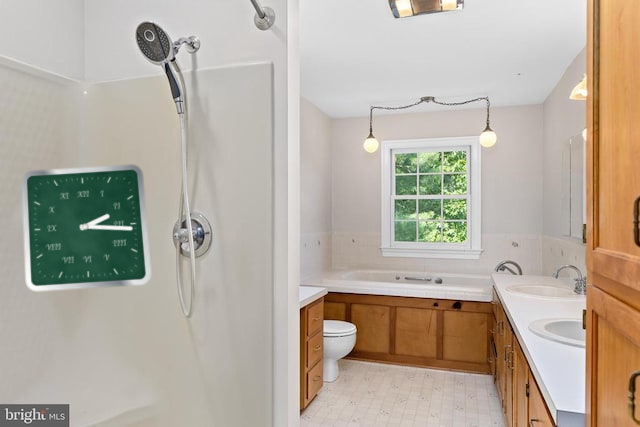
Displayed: 2h16
